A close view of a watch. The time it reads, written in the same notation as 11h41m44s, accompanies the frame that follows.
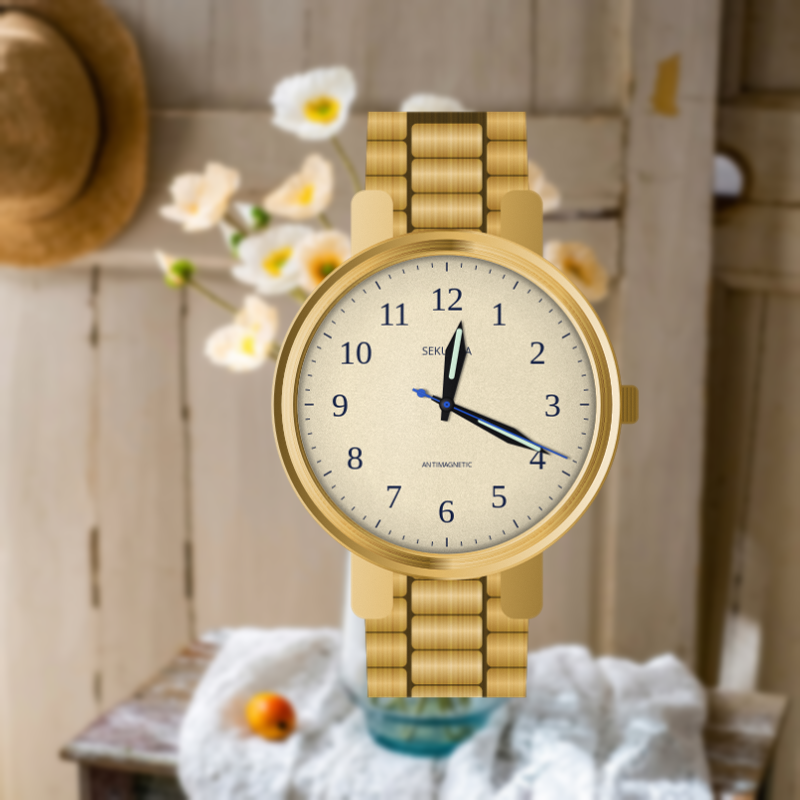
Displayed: 12h19m19s
